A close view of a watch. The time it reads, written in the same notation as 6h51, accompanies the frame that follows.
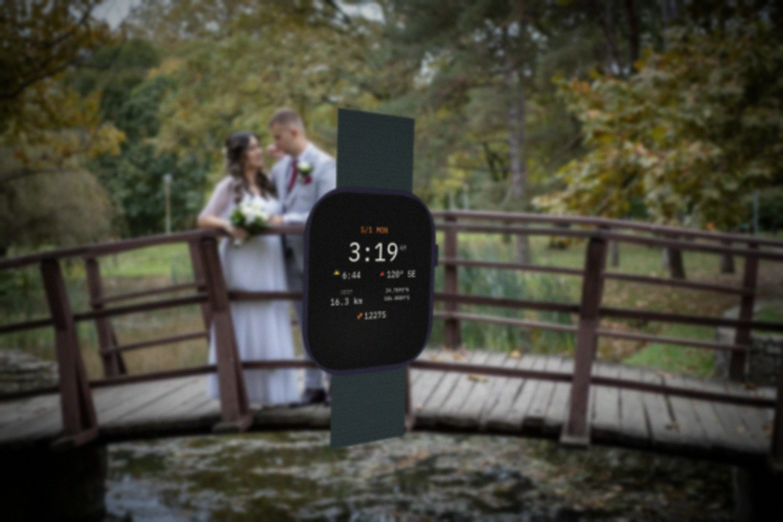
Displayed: 3h19
